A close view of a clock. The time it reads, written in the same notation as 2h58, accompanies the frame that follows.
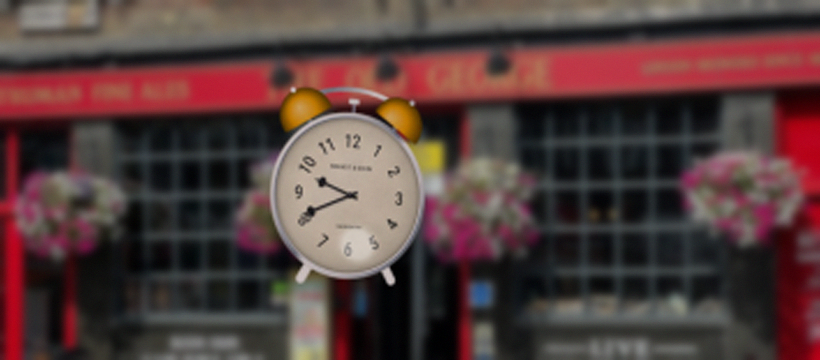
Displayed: 9h41
